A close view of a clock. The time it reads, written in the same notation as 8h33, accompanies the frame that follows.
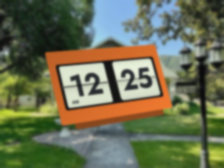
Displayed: 12h25
